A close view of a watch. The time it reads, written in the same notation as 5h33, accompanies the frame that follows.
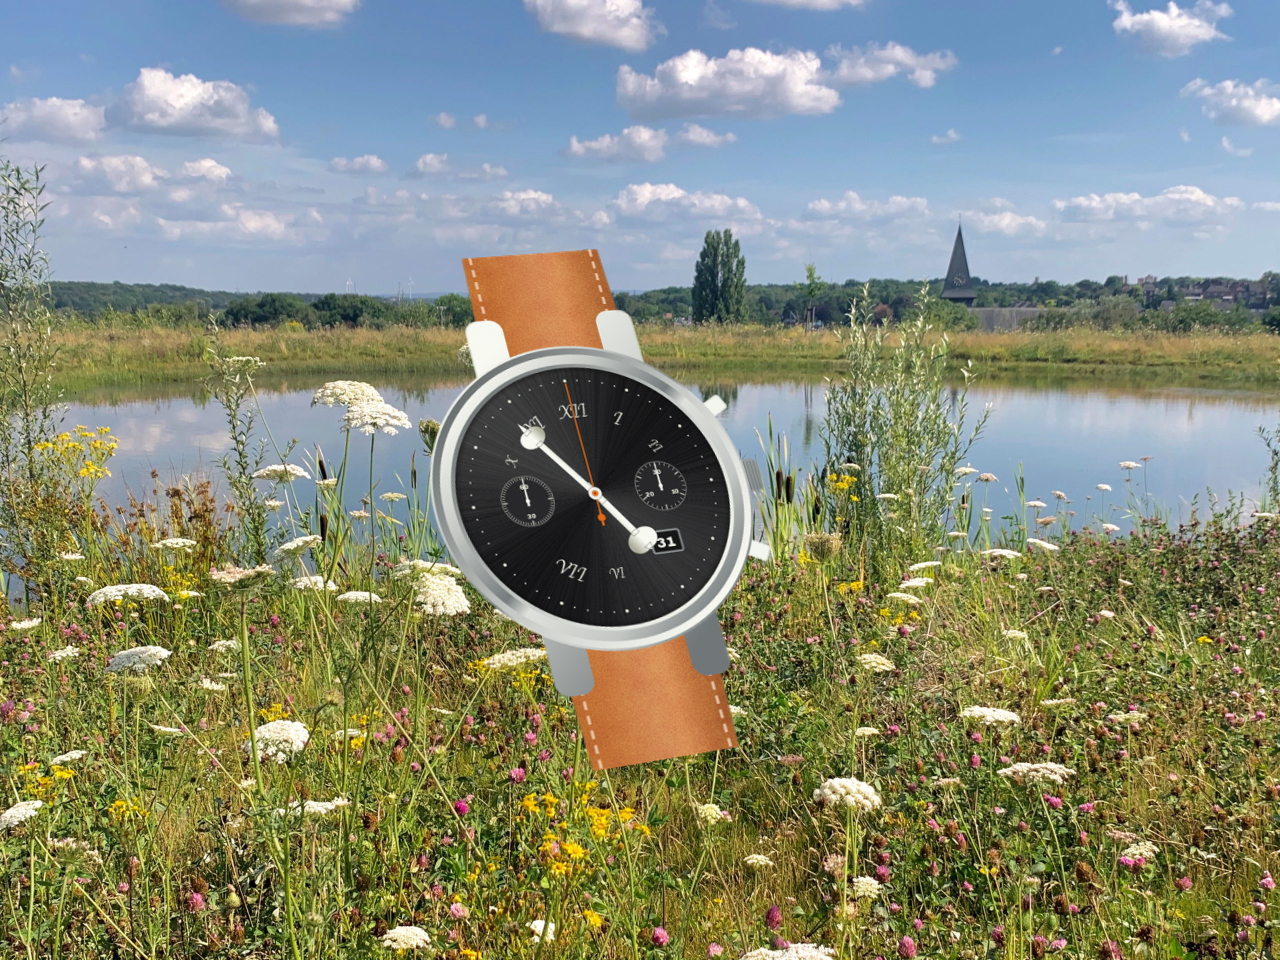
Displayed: 4h54
